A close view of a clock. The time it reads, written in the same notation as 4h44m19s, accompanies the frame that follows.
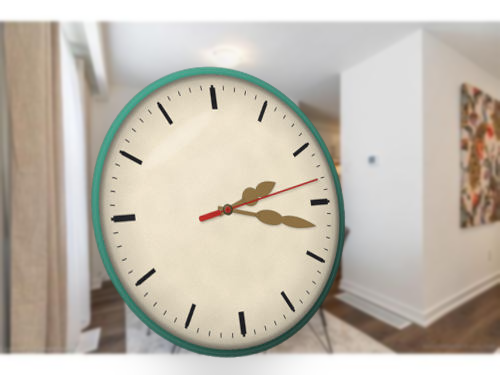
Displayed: 2h17m13s
